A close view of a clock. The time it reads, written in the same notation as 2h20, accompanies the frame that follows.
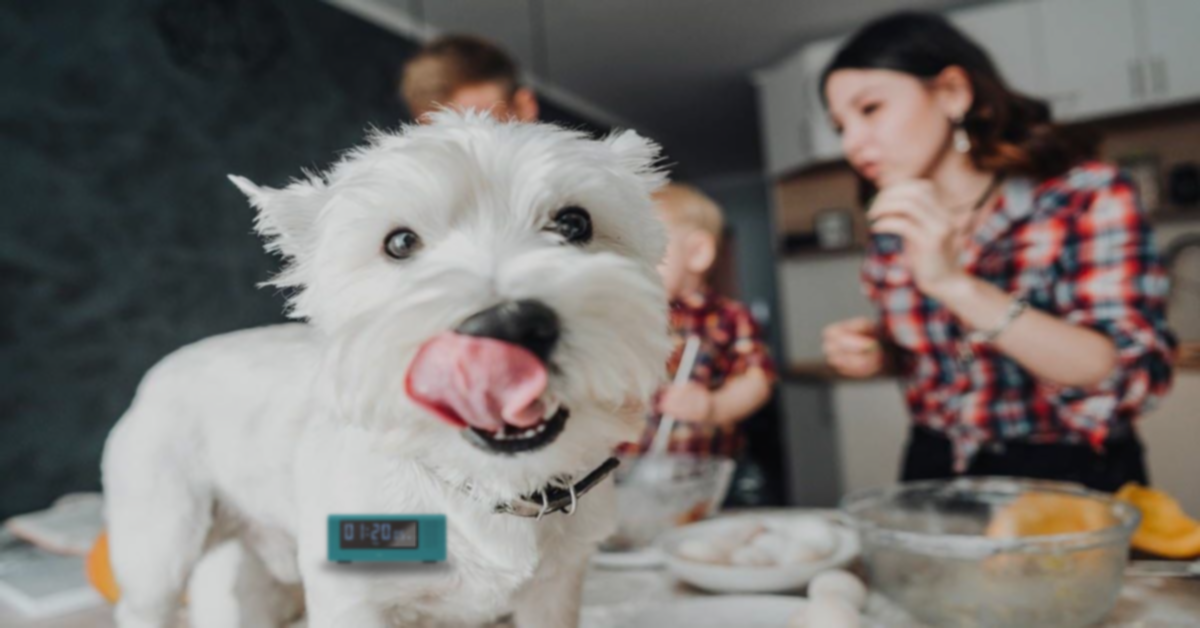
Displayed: 1h20
